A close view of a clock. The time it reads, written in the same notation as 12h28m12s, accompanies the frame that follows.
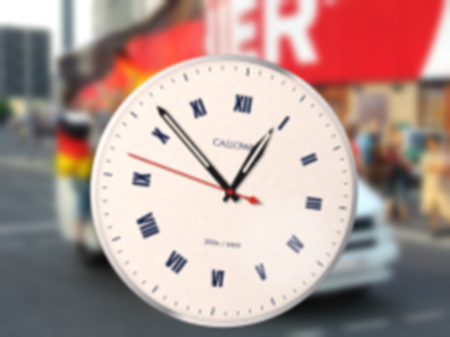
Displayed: 12h51m47s
